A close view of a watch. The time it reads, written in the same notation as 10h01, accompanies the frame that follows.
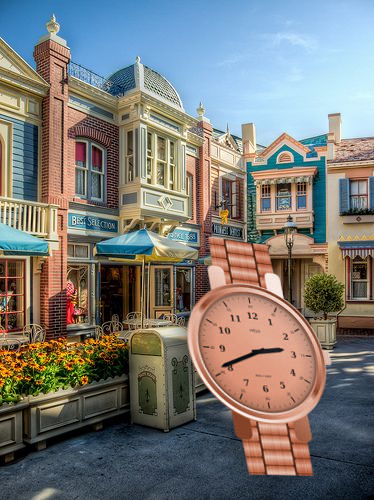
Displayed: 2h41
